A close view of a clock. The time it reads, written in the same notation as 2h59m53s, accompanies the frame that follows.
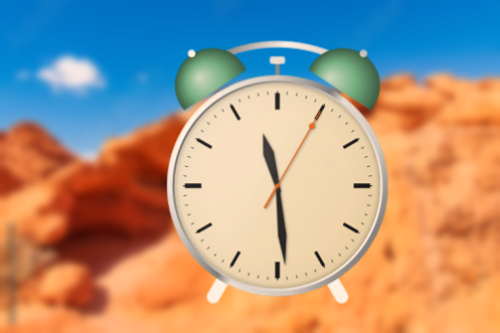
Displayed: 11h29m05s
